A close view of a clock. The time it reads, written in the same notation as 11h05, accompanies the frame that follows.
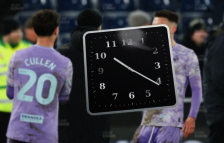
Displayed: 10h21
